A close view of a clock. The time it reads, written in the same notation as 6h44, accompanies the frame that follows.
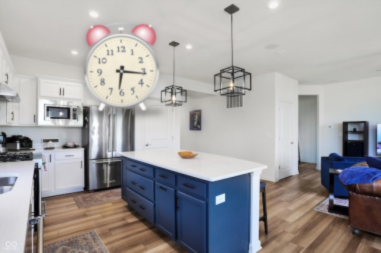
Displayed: 6h16
